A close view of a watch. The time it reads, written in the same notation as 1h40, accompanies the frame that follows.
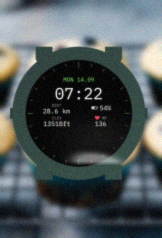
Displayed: 7h22
